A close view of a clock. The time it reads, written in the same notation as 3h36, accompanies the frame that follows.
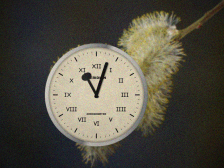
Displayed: 11h03
